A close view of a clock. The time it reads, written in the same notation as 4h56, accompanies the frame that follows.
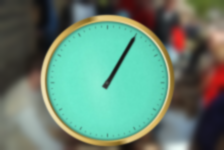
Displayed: 1h05
